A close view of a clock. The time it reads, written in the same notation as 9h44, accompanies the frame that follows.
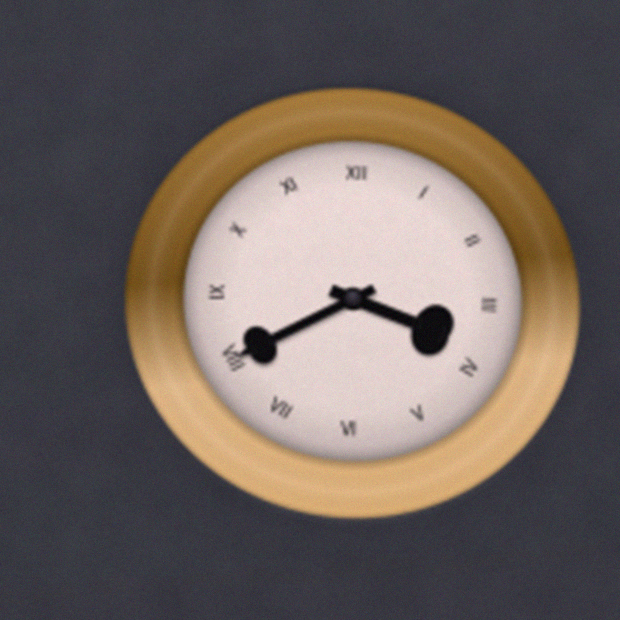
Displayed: 3h40
